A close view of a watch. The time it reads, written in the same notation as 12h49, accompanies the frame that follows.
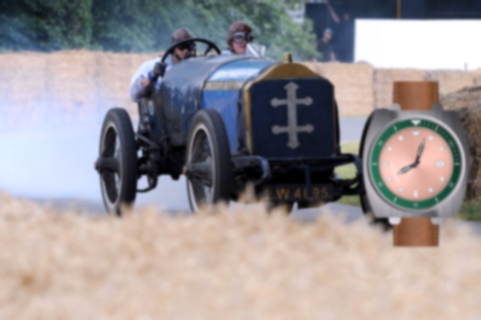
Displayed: 8h03
